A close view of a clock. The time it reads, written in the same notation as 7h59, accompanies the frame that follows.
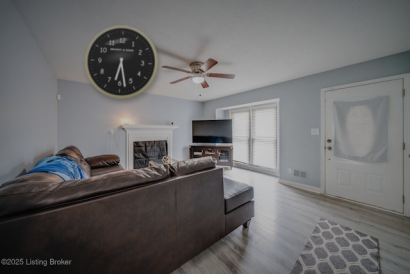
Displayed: 6h28
